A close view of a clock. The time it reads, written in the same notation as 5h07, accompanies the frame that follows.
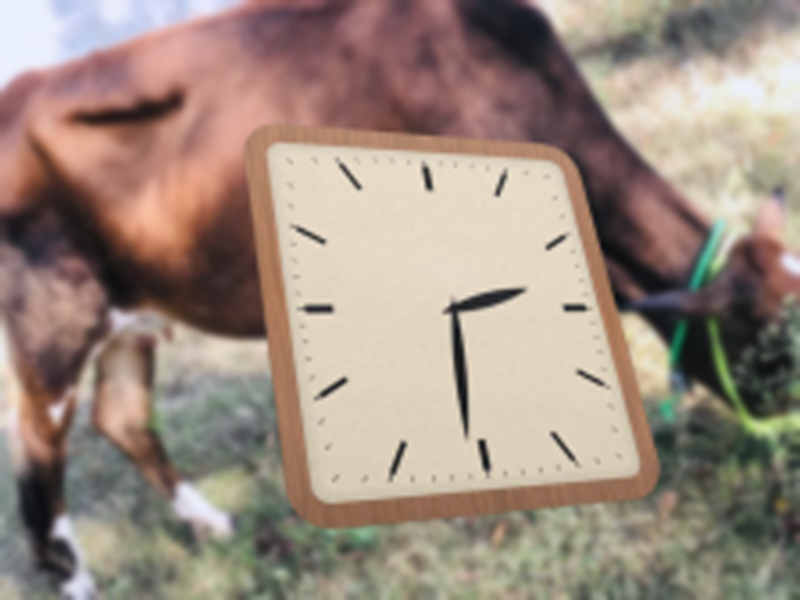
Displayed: 2h31
